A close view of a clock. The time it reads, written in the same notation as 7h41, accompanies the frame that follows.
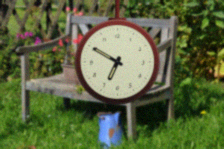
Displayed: 6h50
